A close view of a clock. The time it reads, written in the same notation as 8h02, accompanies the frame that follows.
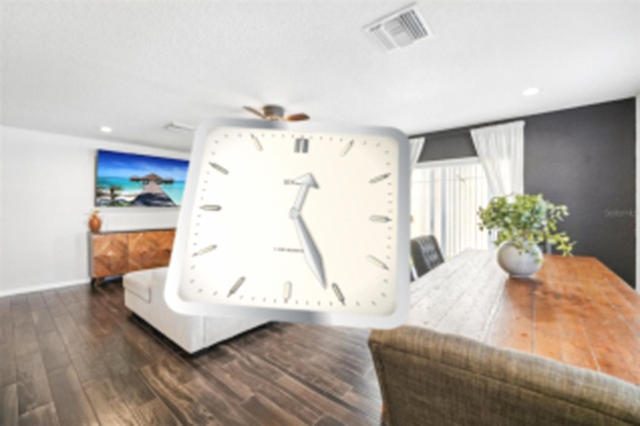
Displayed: 12h26
